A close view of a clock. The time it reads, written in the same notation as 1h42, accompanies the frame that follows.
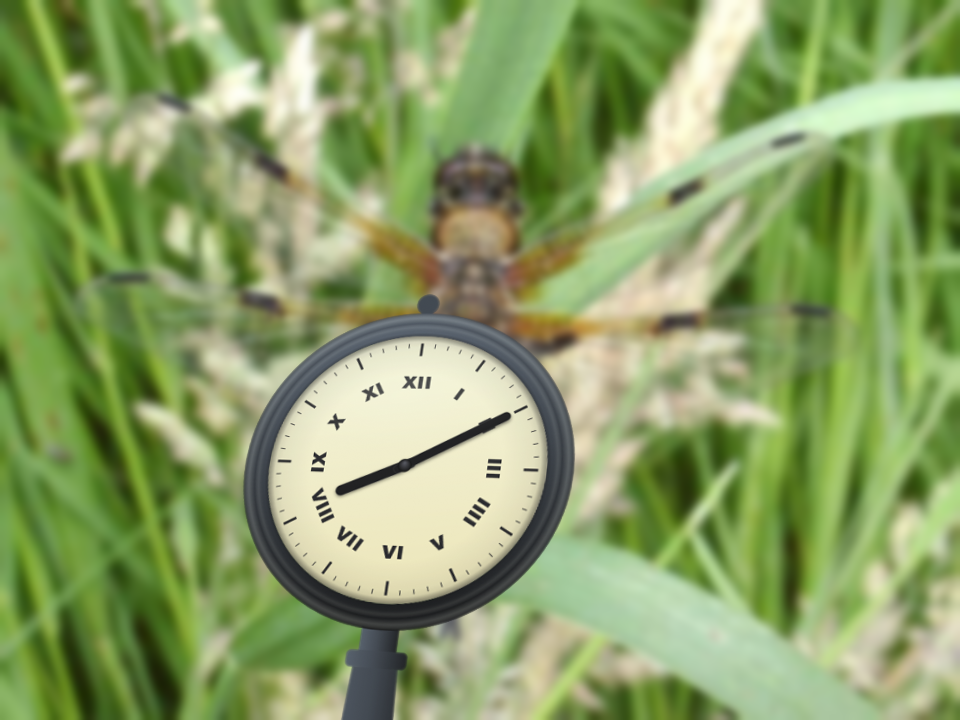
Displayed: 8h10
